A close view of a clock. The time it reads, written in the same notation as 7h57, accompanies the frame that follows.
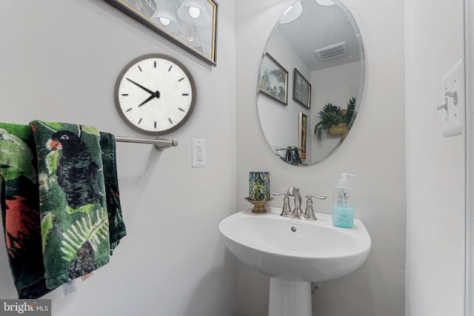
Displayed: 7h50
